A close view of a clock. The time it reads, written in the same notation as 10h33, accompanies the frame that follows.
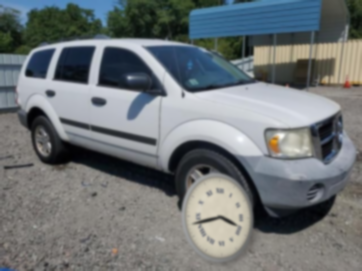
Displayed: 3h43
